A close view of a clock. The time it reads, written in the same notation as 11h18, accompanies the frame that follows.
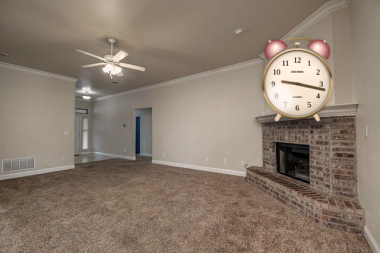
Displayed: 9h17
